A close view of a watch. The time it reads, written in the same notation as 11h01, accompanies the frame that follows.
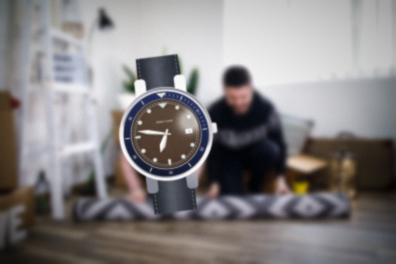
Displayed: 6h47
